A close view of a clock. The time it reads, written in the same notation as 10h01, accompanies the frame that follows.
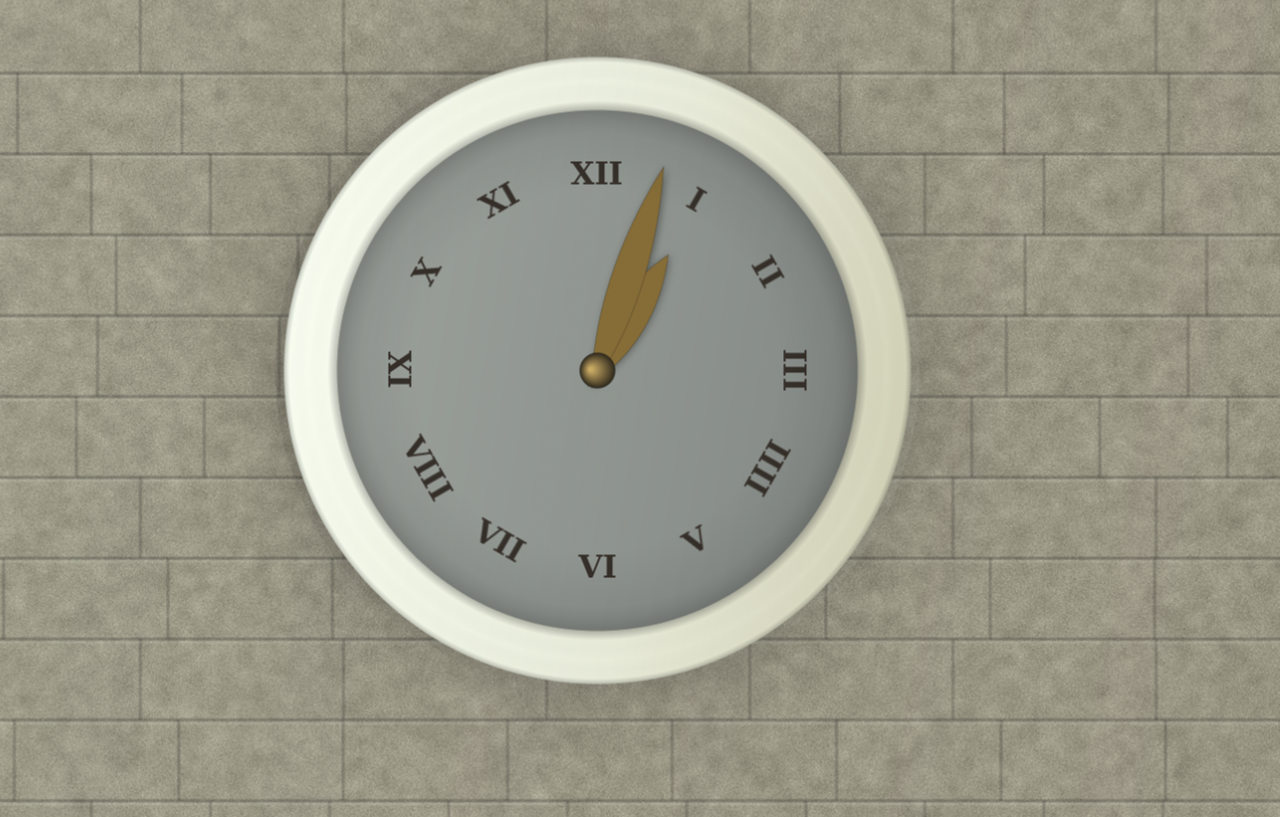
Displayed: 1h03
